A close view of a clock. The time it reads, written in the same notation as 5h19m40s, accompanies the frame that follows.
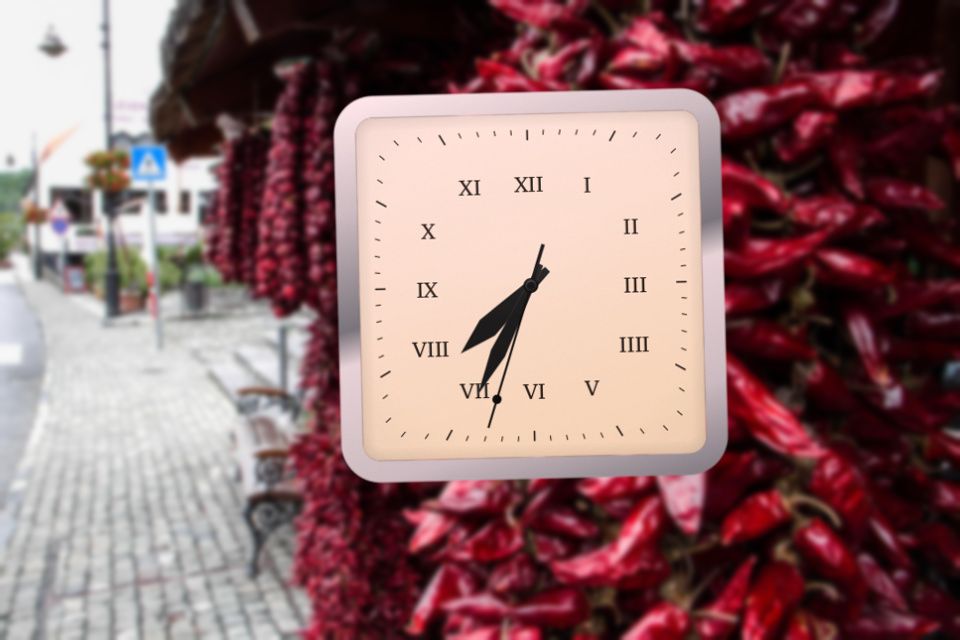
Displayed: 7h34m33s
